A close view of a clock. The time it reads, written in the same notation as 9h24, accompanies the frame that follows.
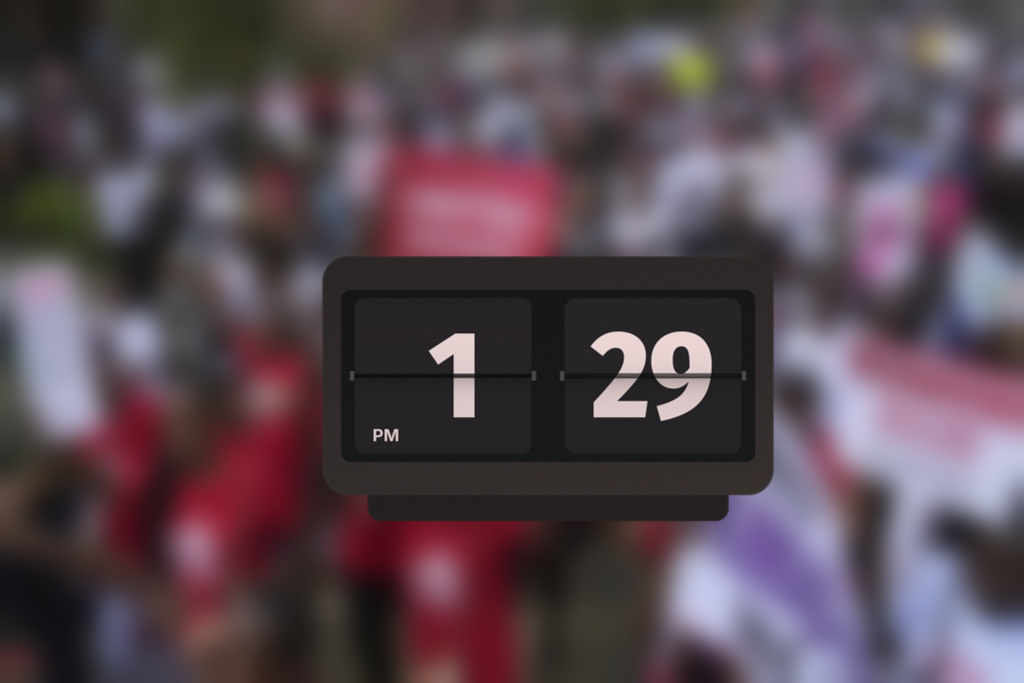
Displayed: 1h29
